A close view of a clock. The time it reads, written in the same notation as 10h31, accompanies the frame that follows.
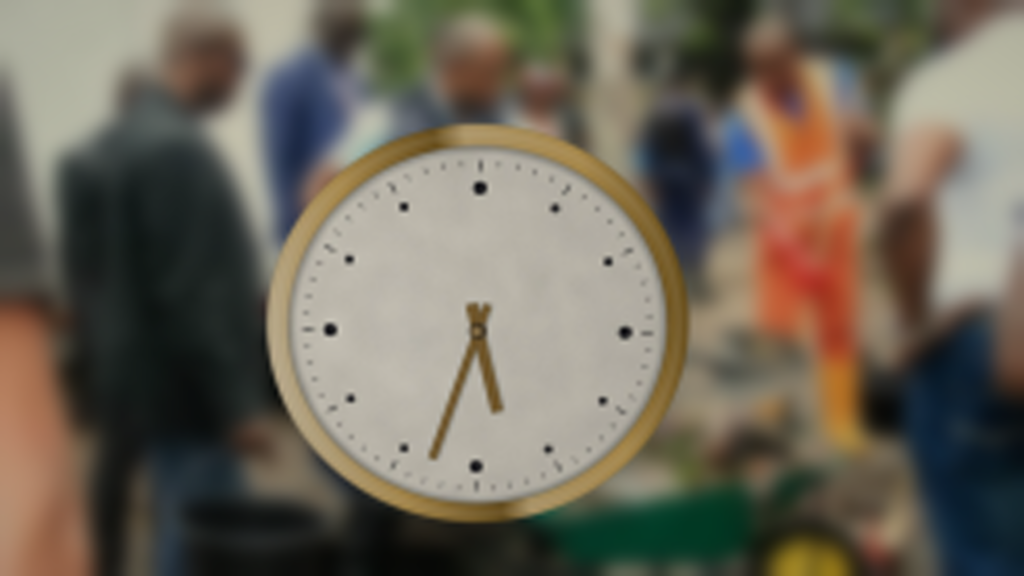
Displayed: 5h33
